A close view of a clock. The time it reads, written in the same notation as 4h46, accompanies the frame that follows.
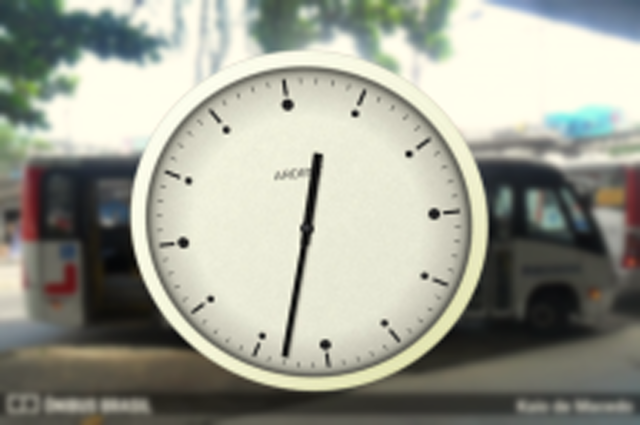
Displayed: 12h33
